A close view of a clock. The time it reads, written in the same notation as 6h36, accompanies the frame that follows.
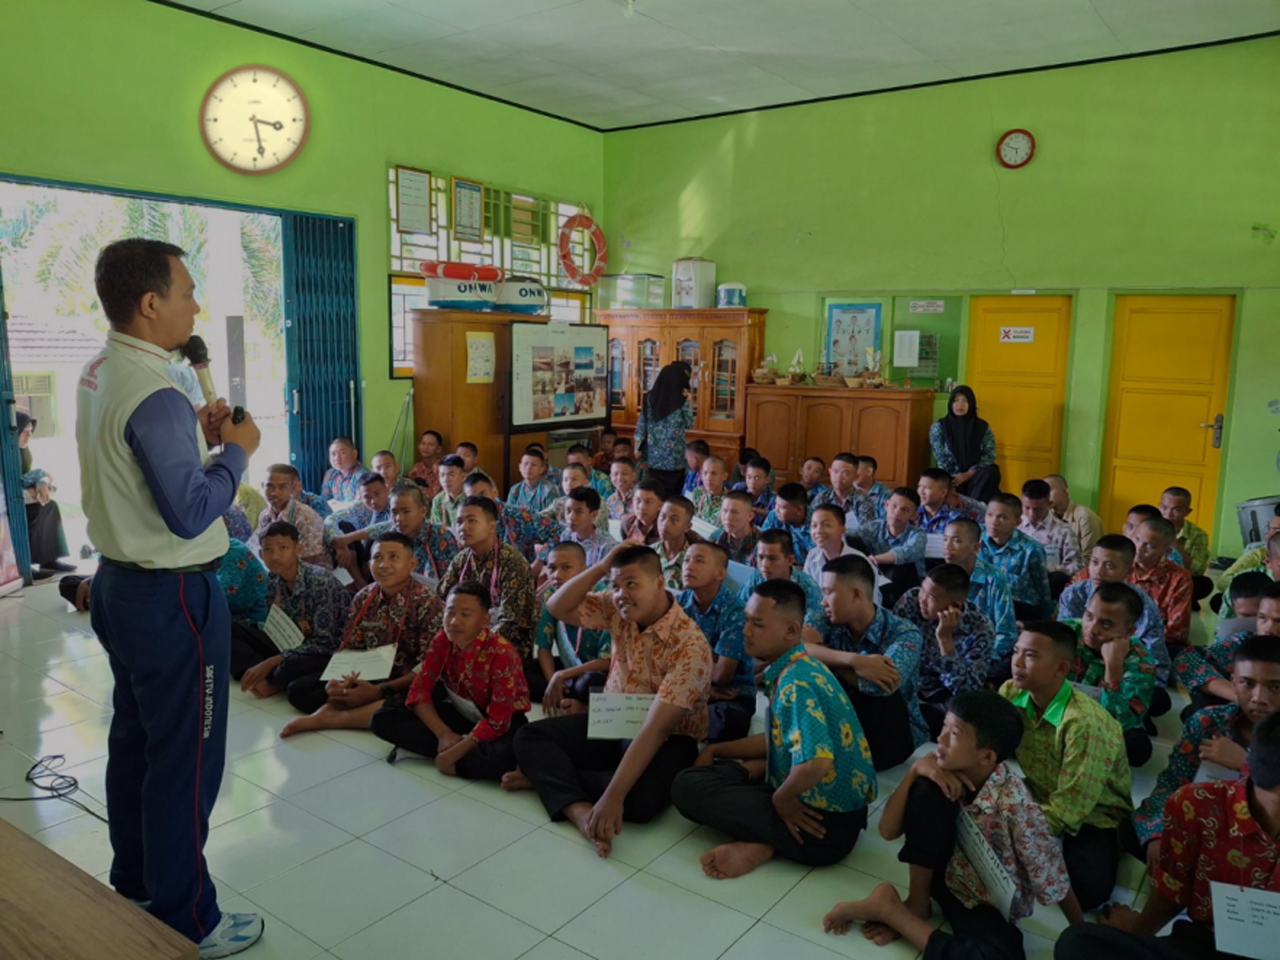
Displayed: 3h28
